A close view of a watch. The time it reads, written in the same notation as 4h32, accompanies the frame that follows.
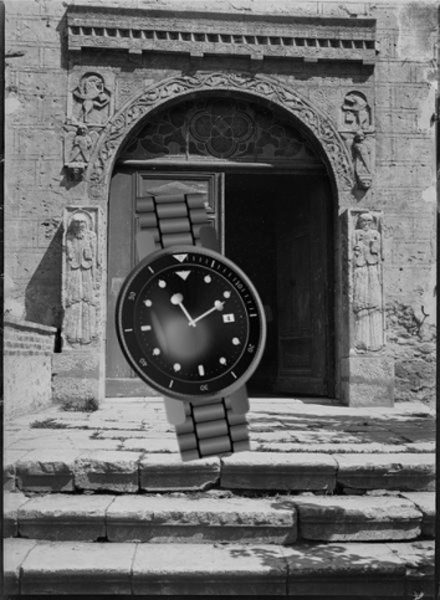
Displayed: 11h11
